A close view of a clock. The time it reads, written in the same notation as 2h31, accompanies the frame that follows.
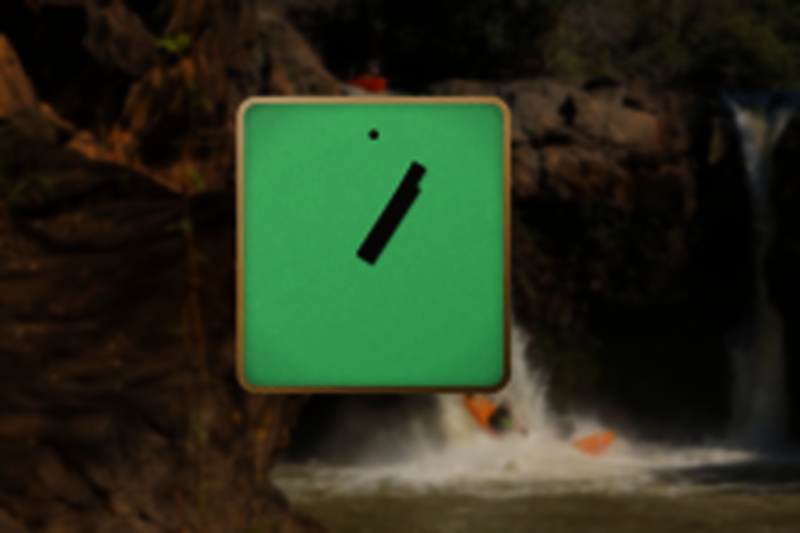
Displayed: 1h05
